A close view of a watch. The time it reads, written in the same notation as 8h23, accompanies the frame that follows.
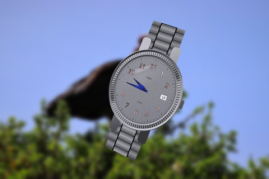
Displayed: 9h45
